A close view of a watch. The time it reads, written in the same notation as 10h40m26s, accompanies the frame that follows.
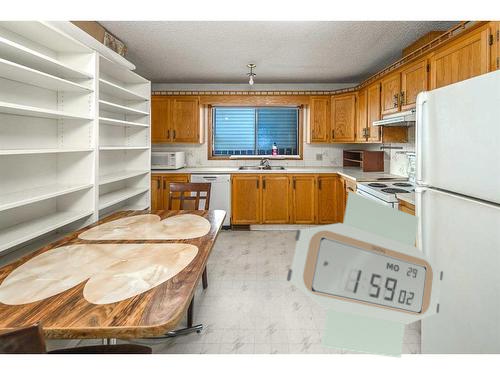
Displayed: 1h59m02s
